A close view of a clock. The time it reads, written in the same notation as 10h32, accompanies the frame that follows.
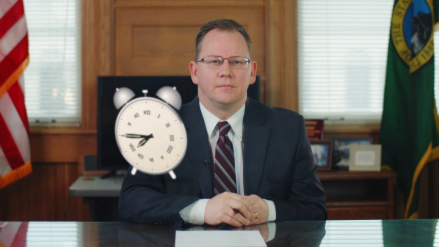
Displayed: 7h45
